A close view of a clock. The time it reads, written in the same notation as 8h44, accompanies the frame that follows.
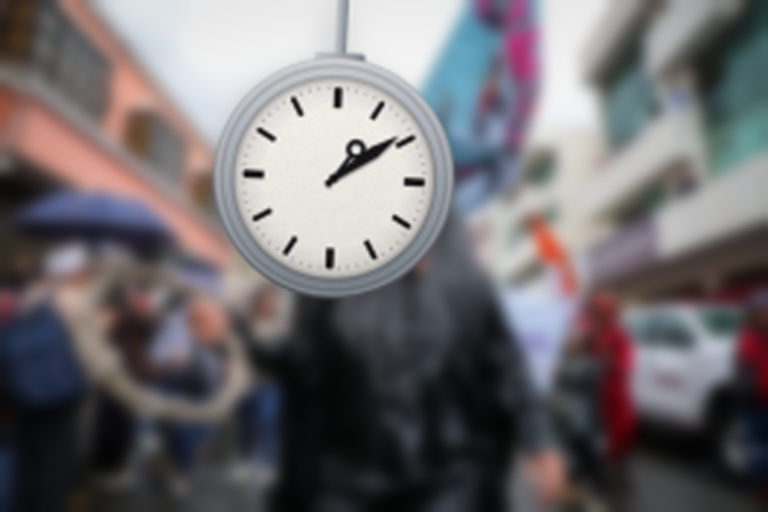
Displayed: 1h09
